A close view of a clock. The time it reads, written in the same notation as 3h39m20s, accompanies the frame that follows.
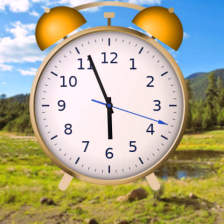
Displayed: 5h56m18s
